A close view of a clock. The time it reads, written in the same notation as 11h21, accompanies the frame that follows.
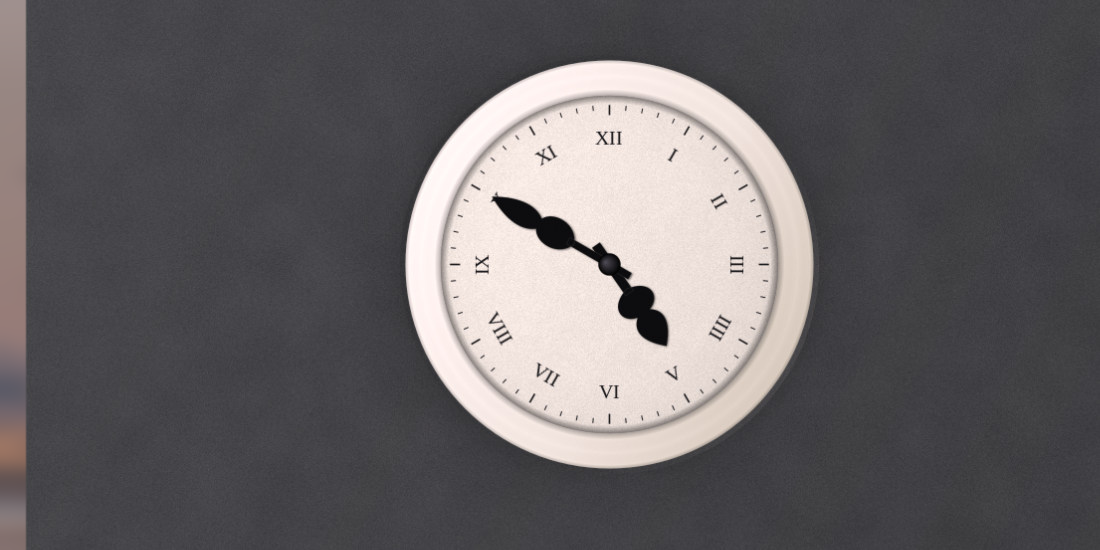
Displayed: 4h50
